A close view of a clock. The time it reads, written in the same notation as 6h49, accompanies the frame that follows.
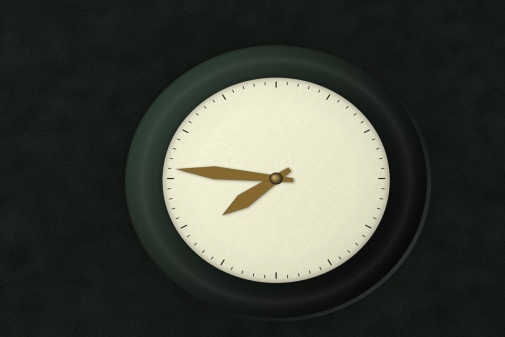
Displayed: 7h46
